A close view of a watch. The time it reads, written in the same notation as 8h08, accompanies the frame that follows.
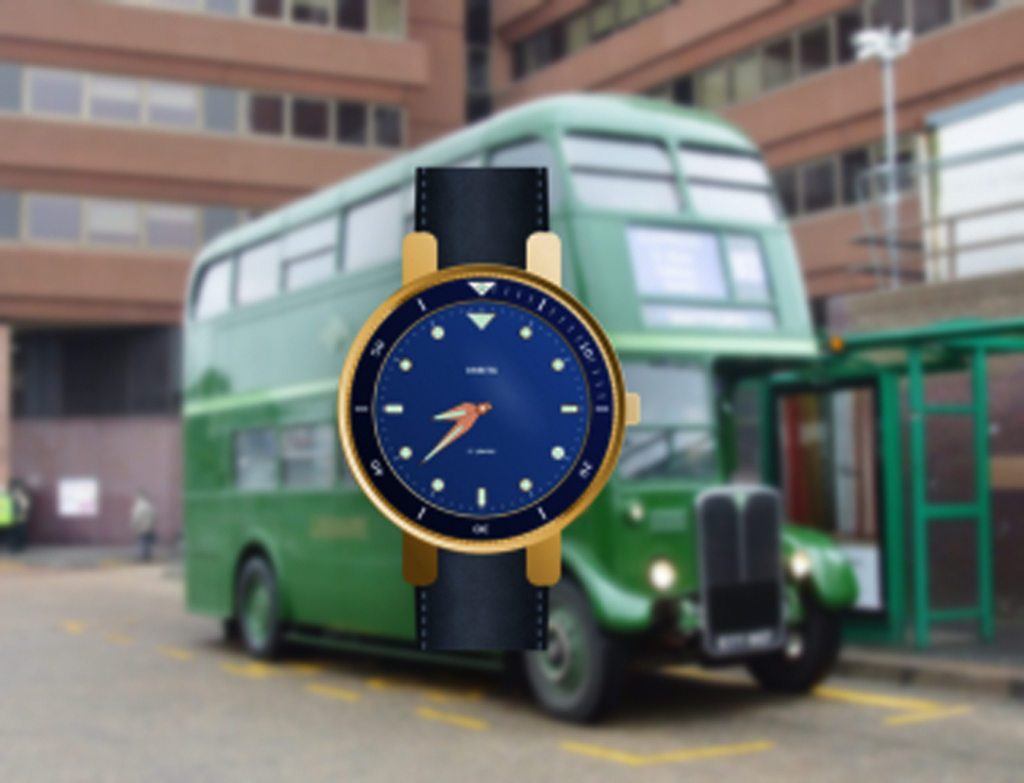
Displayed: 8h38
